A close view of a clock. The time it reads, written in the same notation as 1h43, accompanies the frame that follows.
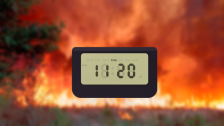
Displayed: 11h20
